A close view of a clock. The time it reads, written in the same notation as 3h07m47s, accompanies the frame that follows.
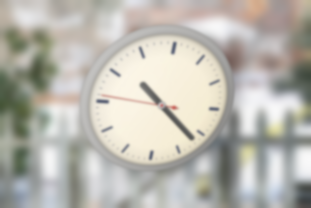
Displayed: 10h21m46s
